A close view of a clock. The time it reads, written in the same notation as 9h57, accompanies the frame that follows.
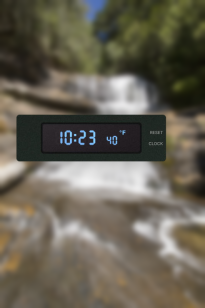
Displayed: 10h23
